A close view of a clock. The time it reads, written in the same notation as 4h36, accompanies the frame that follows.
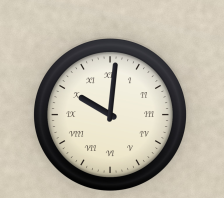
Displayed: 10h01
